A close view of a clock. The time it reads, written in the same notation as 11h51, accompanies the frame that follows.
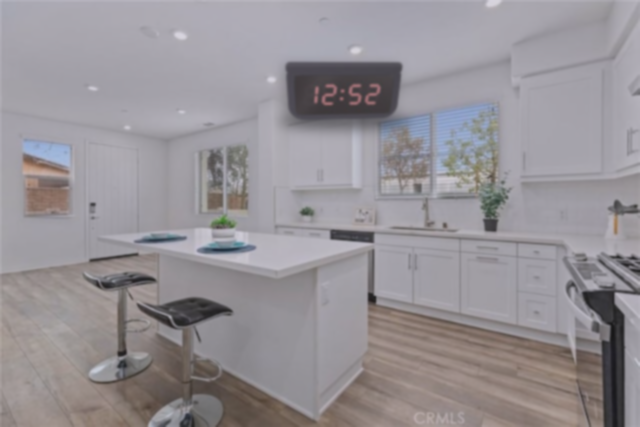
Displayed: 12h52
